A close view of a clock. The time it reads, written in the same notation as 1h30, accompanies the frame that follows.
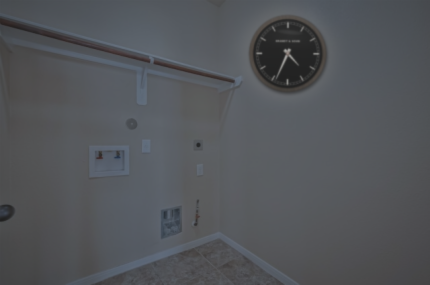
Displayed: 4h34
